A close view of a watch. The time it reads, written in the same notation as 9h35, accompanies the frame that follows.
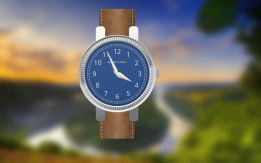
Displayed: 3h56
